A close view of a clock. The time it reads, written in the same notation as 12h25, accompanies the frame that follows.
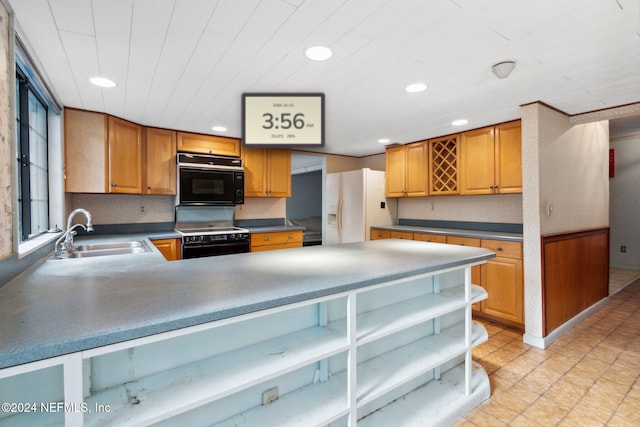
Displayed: 3h56
